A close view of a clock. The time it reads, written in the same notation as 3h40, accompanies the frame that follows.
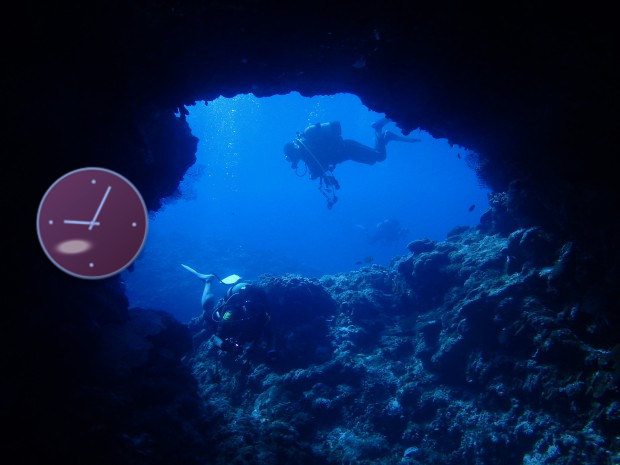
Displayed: 9h04
